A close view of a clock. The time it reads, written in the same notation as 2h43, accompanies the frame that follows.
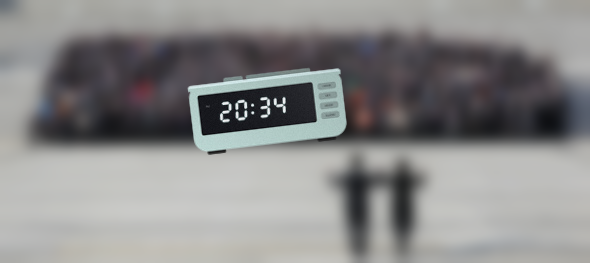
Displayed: 20h34
